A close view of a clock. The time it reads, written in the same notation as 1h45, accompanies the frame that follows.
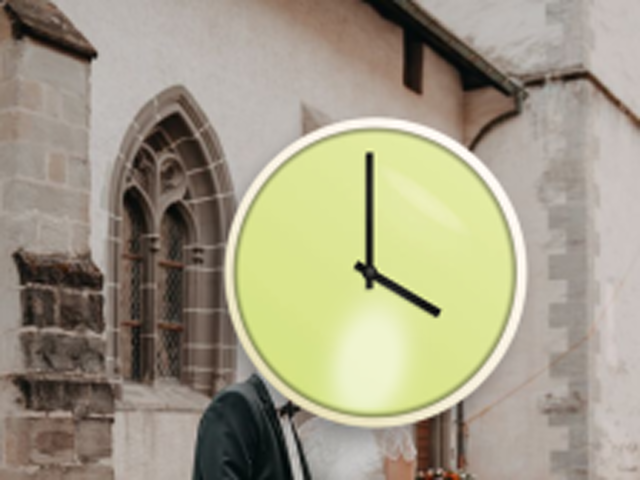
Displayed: 4h00
